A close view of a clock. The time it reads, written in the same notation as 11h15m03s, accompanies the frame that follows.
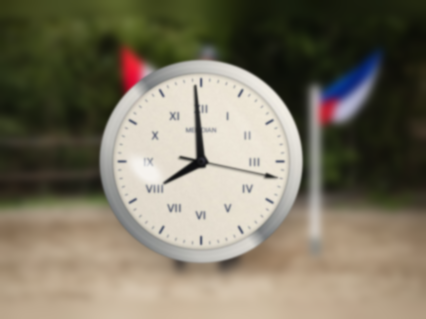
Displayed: 7h59m17s
